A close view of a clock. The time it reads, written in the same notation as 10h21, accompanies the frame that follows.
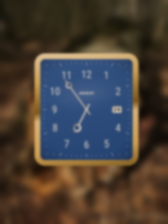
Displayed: 6h54
